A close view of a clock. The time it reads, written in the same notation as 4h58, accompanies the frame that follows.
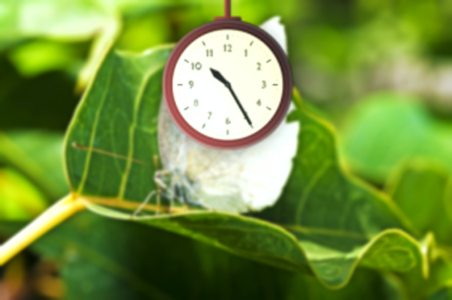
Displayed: 10h25
